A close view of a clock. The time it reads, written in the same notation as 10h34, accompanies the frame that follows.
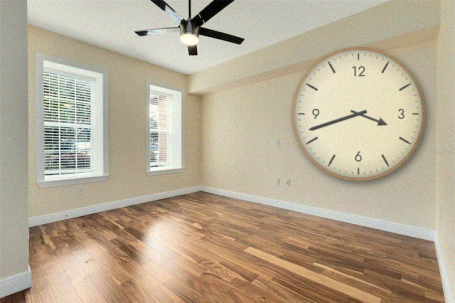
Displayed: 3h42
